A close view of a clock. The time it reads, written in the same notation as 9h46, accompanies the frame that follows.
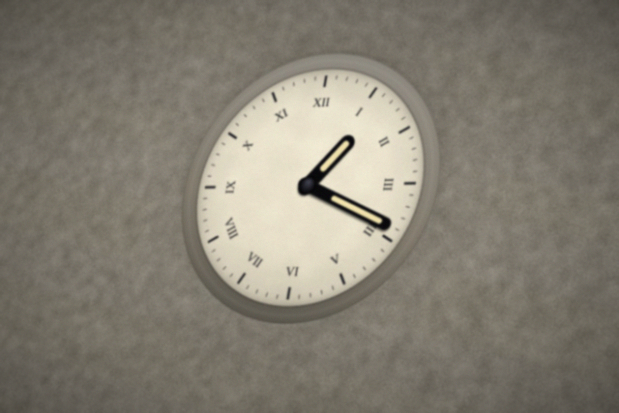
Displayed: 1h19
